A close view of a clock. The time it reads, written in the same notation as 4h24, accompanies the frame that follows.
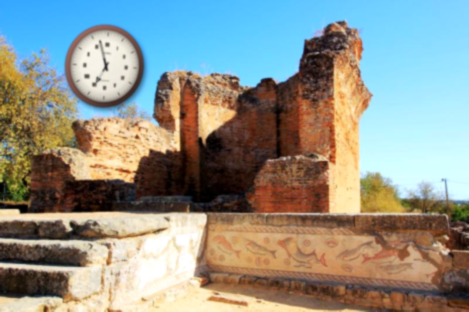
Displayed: 6h57
